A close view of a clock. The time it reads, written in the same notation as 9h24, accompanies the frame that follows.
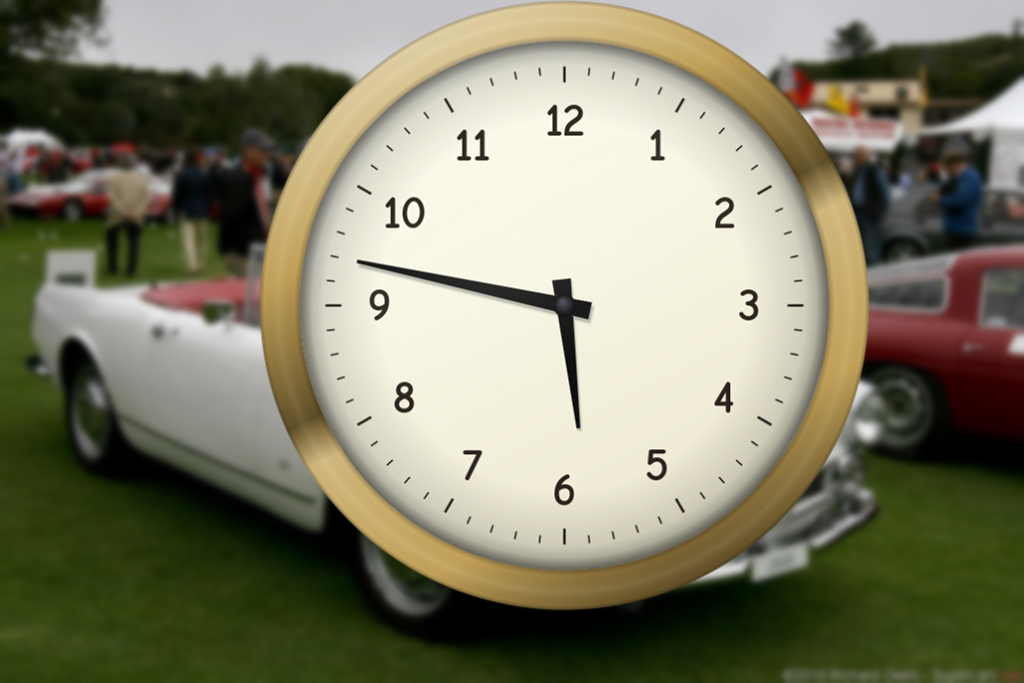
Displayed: 5h47
